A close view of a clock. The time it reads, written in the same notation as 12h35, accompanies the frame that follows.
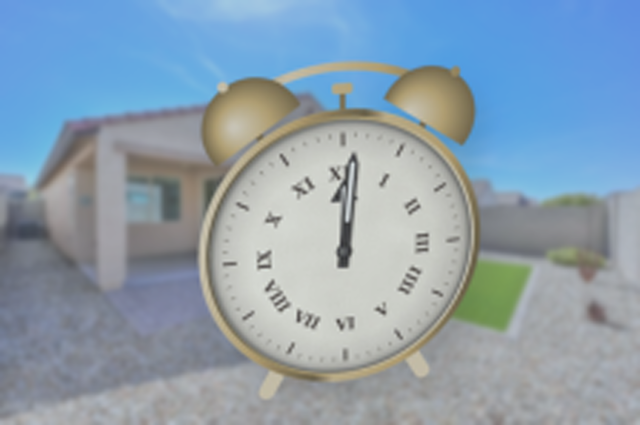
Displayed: 12h01
